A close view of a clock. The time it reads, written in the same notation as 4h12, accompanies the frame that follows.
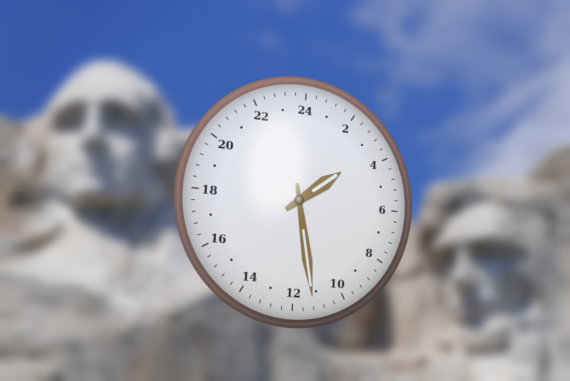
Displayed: 3h28
